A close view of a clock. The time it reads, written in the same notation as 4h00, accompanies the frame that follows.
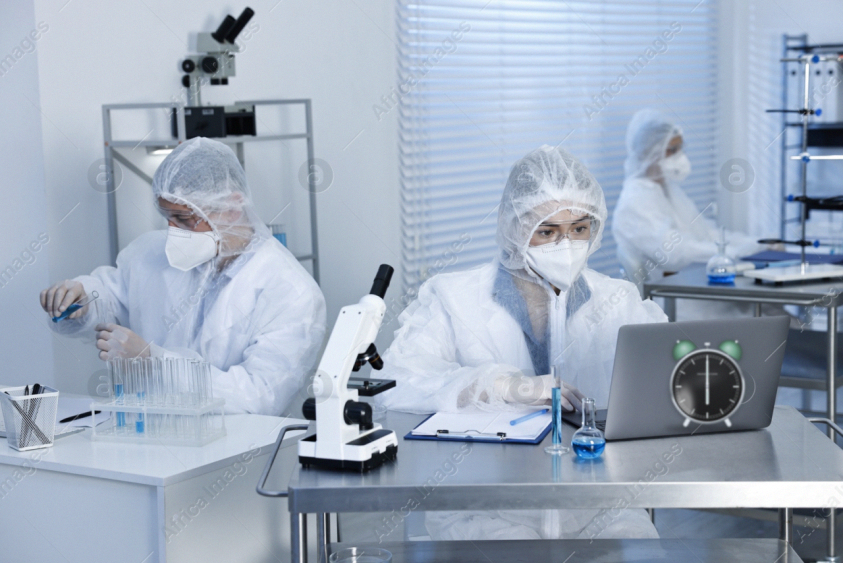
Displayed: 6h00
